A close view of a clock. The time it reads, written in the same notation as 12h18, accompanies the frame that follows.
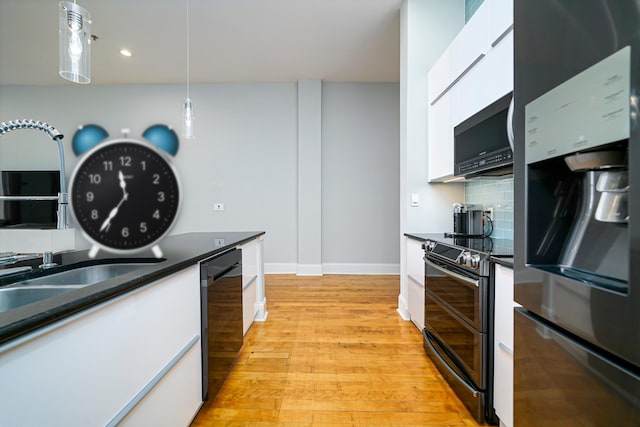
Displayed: 11h36
